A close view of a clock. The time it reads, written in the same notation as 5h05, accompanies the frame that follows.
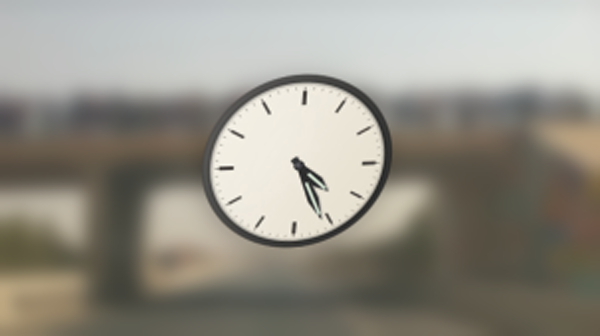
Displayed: 4h26
